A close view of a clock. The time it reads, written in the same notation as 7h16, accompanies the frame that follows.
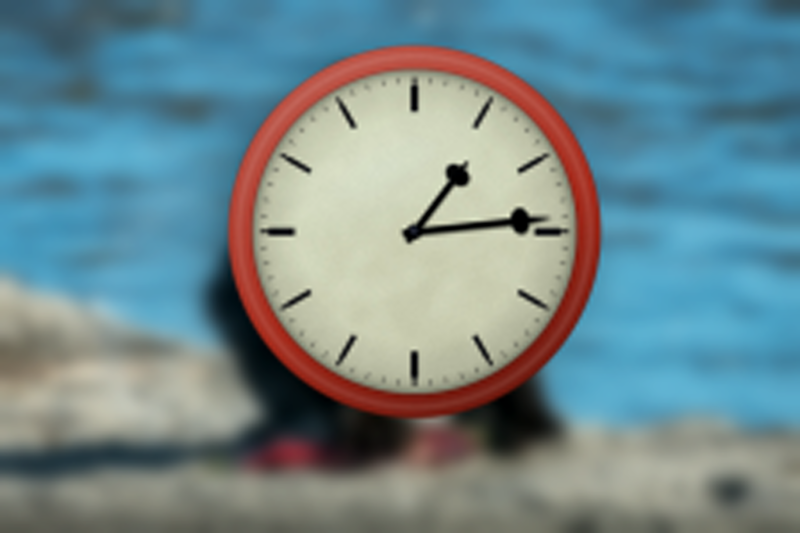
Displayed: 1h14
